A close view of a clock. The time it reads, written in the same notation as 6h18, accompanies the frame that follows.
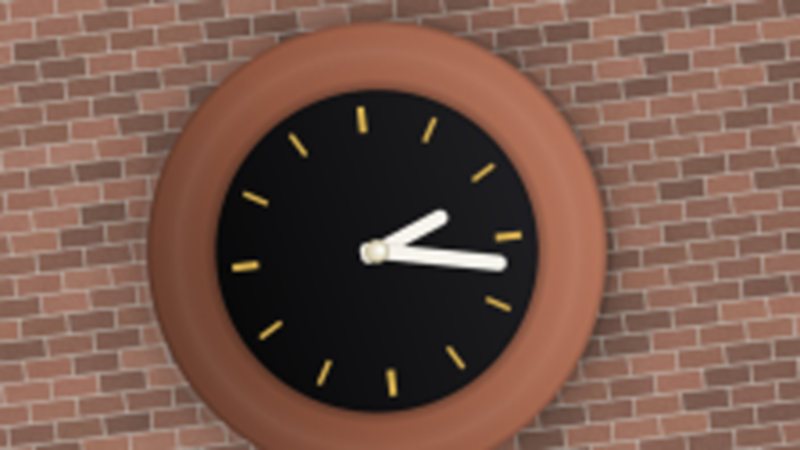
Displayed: 2h17
